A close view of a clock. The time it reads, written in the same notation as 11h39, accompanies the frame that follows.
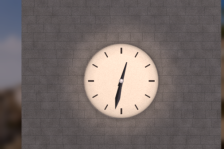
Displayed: 12h32
